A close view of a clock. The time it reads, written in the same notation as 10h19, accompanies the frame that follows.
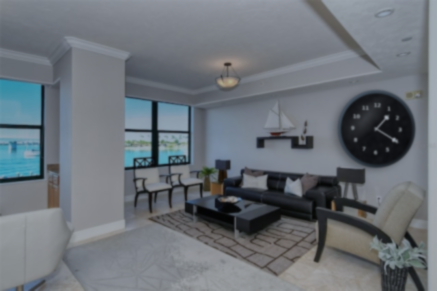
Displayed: 1h20
